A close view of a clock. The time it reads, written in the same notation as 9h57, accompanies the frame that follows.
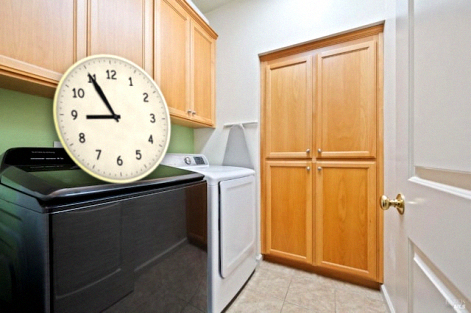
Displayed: 8h55
